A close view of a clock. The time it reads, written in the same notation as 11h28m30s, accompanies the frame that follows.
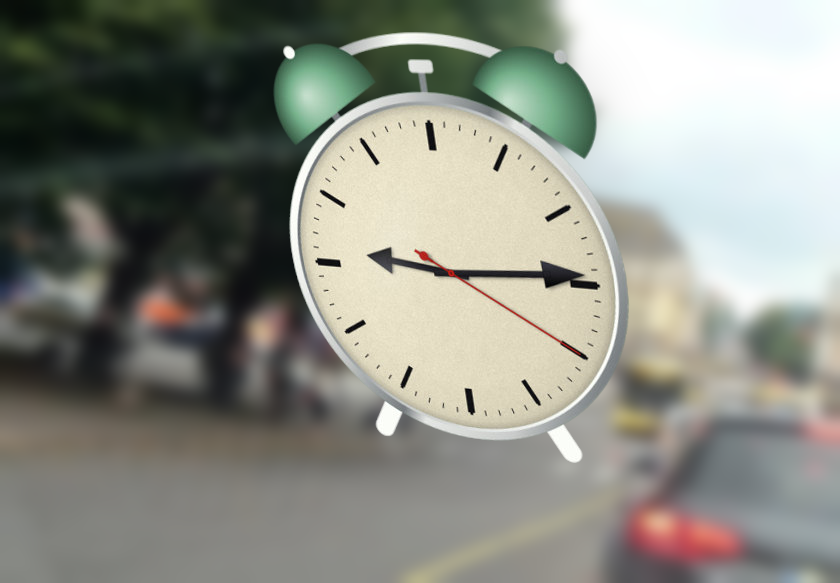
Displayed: 9h14m20s
